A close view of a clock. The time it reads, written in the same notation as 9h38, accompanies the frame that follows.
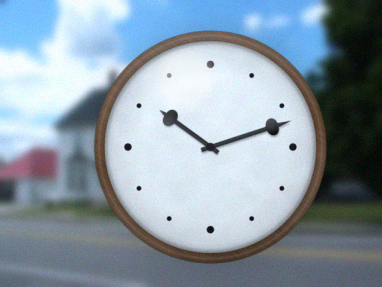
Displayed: 10h12
